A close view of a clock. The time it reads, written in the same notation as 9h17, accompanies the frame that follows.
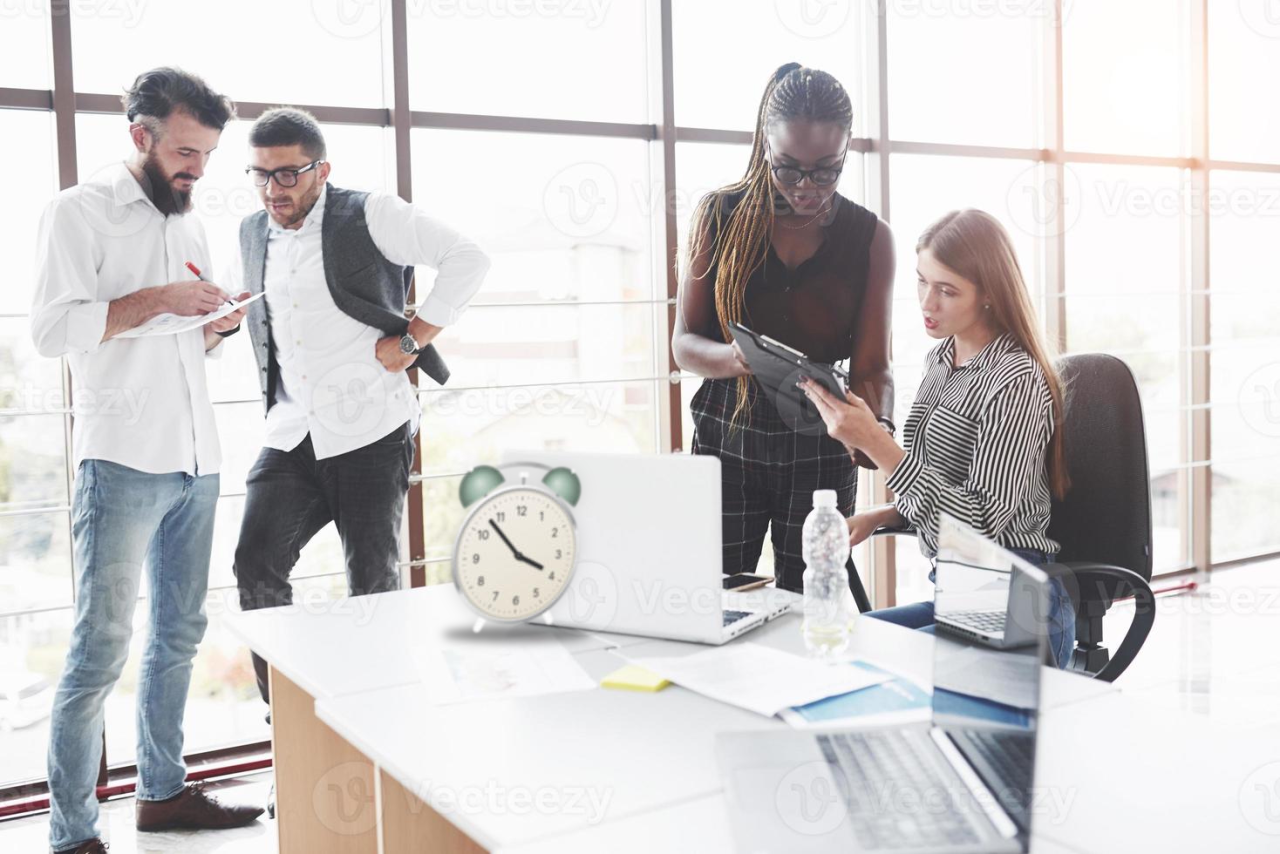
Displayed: 3h53
